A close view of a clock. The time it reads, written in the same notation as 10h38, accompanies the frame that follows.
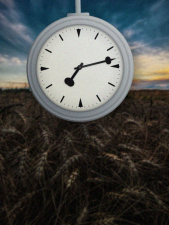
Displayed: 7h13
